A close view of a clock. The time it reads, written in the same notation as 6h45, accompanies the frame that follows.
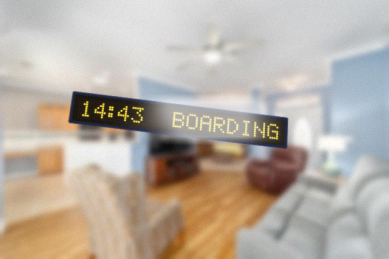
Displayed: 14h43
